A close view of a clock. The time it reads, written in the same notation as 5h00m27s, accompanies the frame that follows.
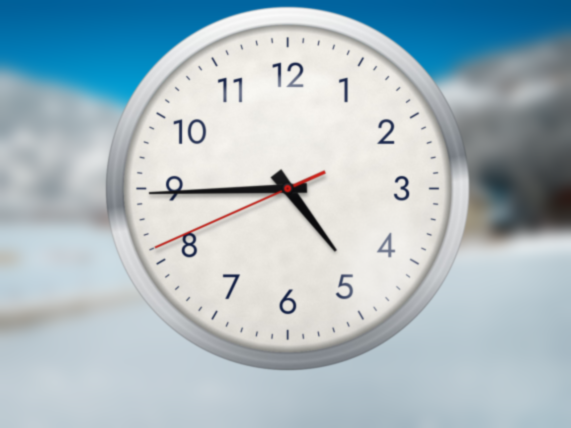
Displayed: 4h44m41s
